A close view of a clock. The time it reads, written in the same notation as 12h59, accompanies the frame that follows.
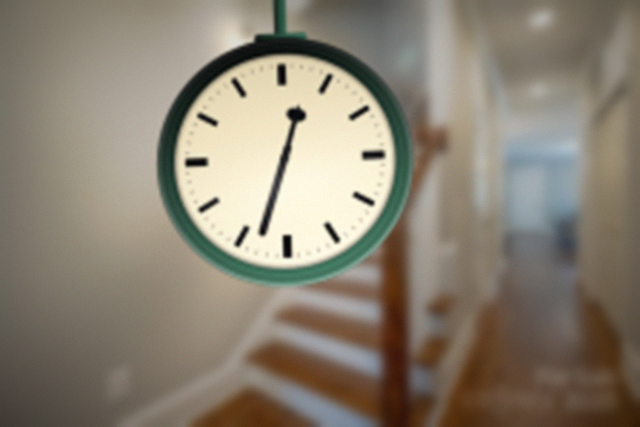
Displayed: 12h33
